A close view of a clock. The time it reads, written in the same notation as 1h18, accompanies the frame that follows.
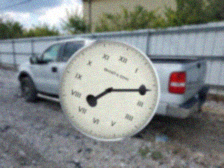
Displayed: 7h11
